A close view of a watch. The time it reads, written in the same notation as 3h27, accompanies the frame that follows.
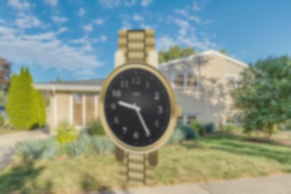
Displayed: 9h25
